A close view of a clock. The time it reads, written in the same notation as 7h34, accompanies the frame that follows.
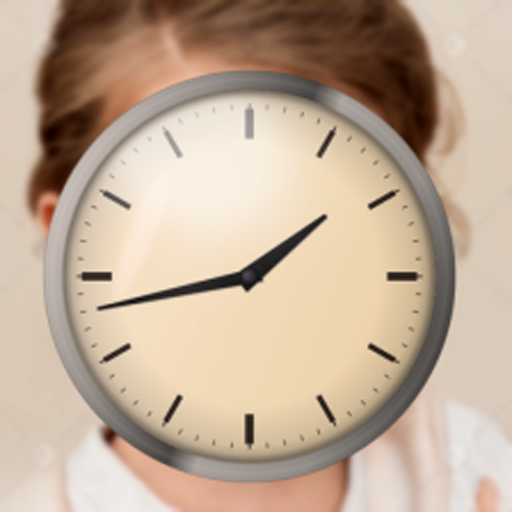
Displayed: 1h43
